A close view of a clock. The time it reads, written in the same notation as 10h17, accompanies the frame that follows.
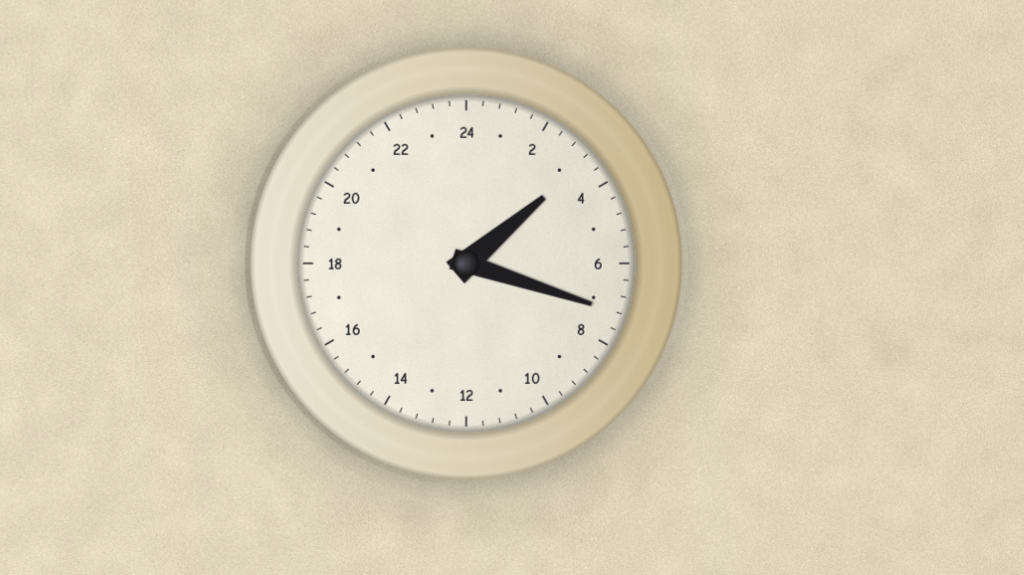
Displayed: 3h18
